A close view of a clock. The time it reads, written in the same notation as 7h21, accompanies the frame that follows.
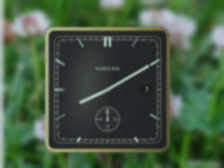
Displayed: 8h10
